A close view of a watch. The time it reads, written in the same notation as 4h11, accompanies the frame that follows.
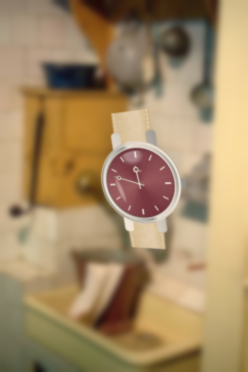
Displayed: 11h48
